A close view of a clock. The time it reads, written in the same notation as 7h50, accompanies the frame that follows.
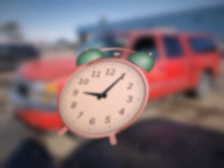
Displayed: 9h05
